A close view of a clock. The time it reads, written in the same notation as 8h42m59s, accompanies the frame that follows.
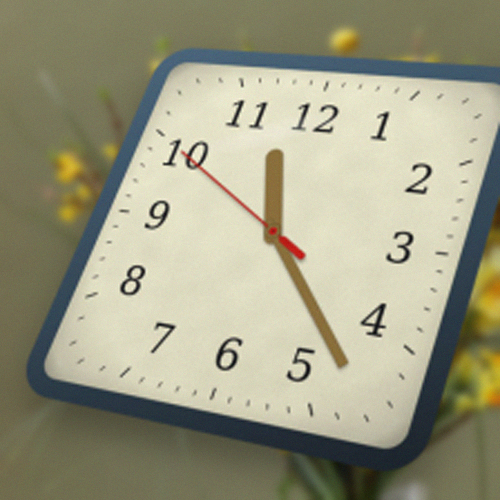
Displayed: 11h22m50s
